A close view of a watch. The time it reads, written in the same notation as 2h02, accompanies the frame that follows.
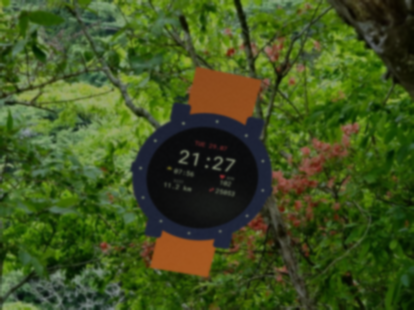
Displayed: 21h27
